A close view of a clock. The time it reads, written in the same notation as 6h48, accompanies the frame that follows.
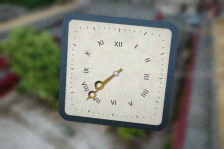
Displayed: 7h37
